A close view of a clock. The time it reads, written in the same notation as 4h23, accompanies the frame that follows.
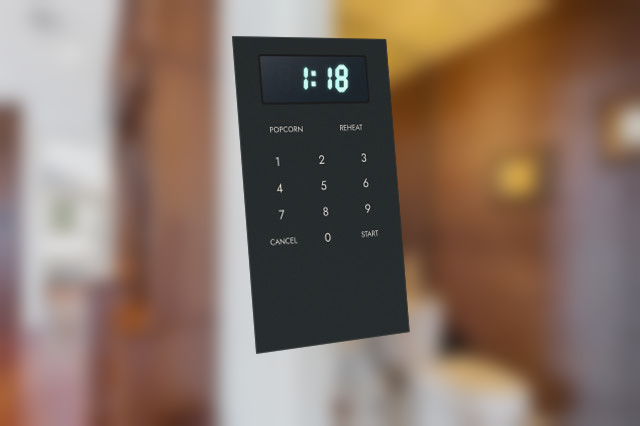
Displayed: 1h18
